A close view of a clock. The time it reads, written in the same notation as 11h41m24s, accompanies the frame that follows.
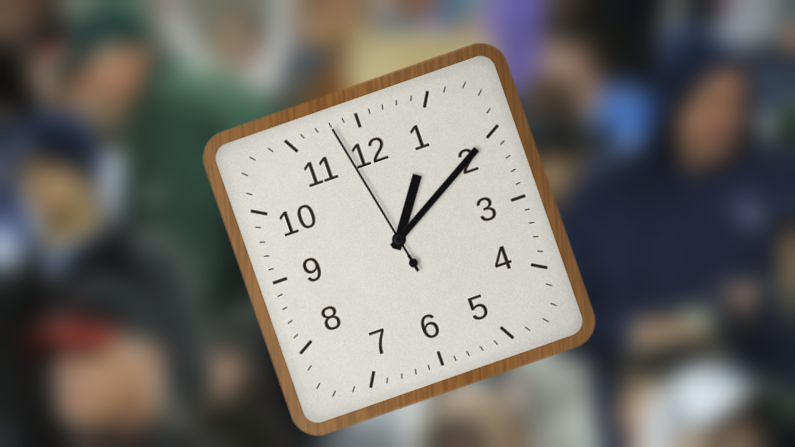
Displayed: 1h09m58s
